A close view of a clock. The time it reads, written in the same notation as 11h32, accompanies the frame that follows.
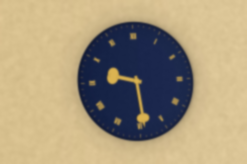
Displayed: 9h29
